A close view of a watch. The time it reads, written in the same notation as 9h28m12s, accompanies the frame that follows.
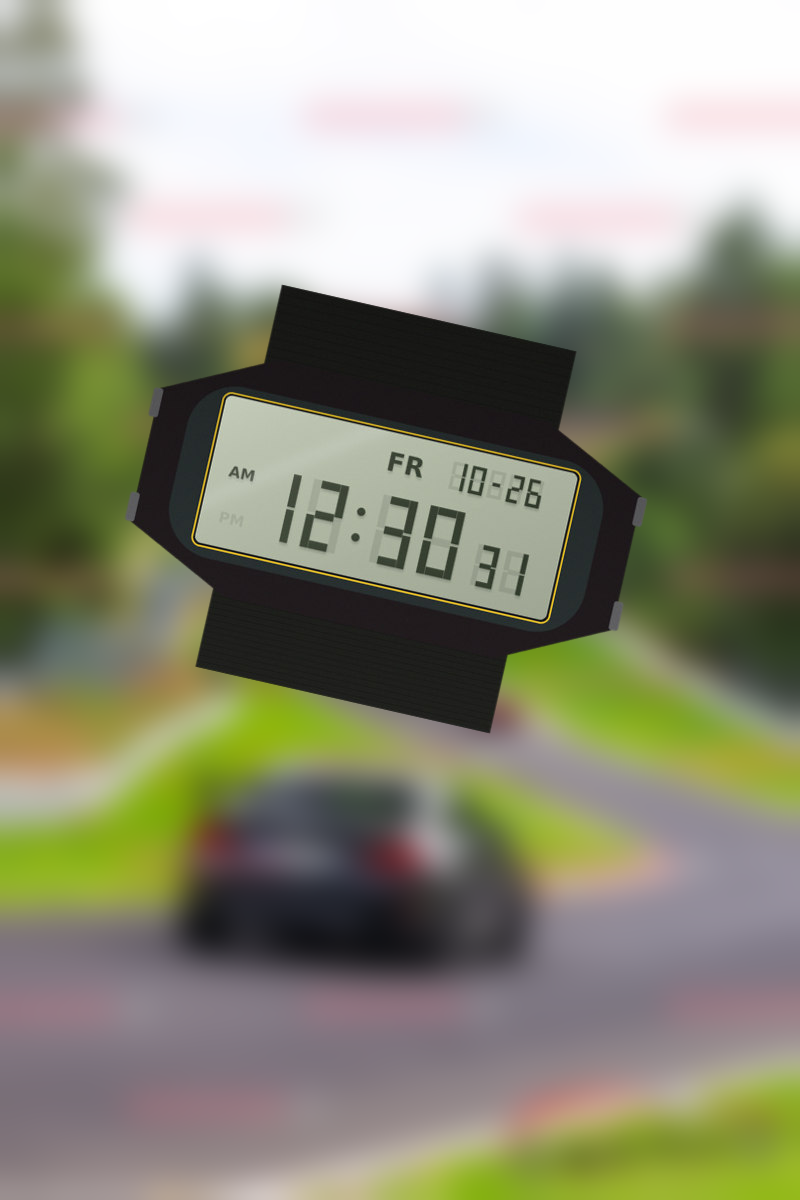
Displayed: 12h30m31s
